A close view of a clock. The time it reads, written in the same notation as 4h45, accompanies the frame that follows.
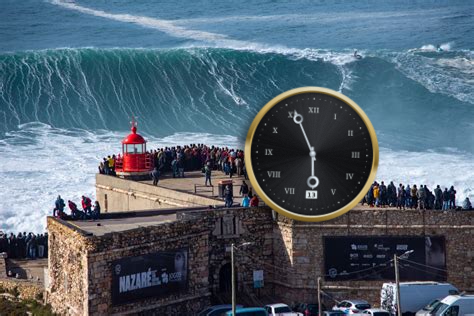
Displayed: 5h56
